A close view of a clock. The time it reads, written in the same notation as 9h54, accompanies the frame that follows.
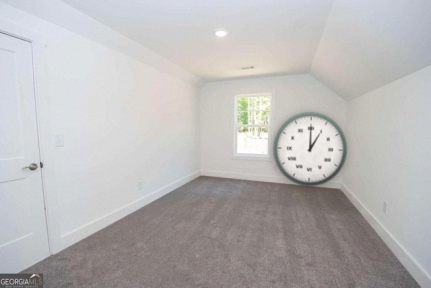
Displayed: 1h00
